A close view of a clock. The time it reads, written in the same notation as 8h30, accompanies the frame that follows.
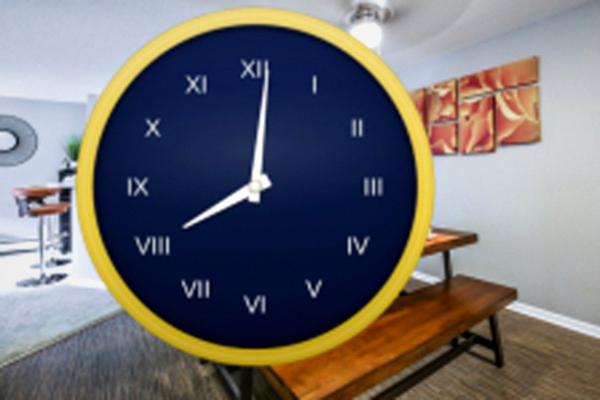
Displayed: 8h01
